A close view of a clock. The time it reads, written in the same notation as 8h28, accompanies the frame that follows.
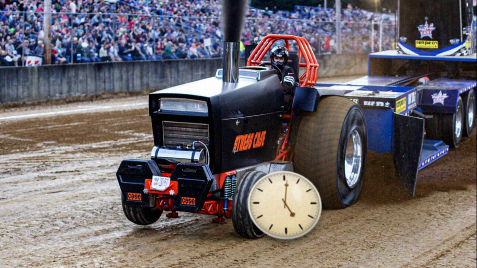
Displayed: 5h01
